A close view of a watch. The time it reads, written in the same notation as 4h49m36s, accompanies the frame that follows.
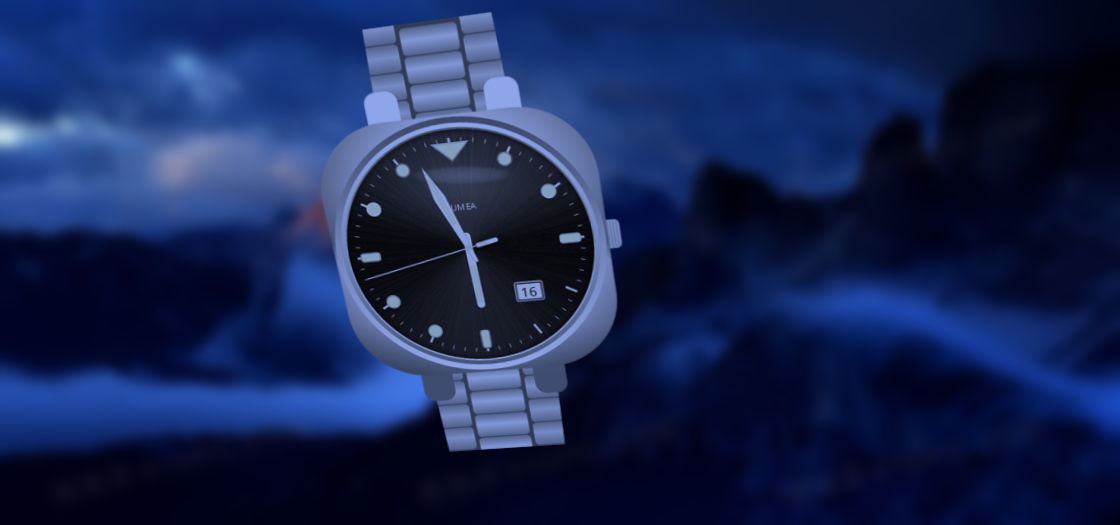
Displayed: 5h56m43s
